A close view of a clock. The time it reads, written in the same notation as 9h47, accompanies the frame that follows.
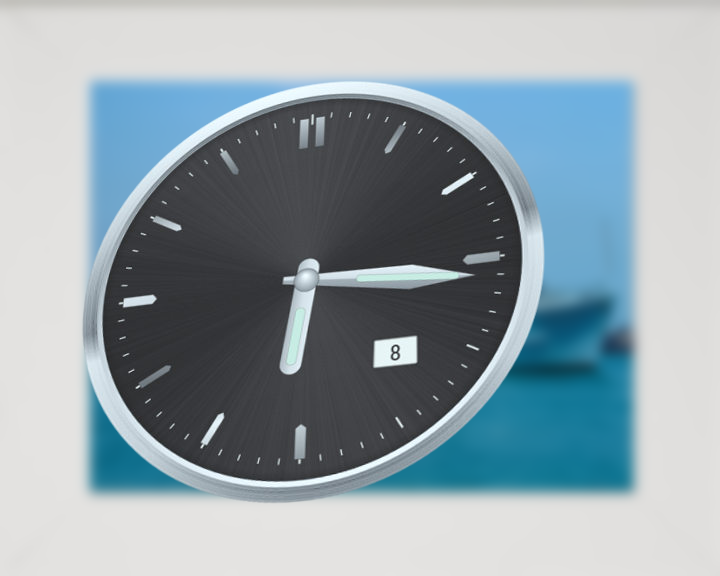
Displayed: 6h16
